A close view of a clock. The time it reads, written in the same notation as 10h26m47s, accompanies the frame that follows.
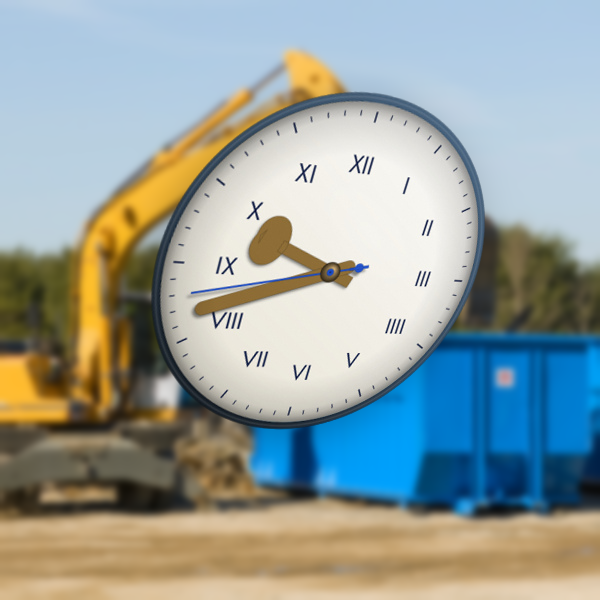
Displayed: 9h41m43s
